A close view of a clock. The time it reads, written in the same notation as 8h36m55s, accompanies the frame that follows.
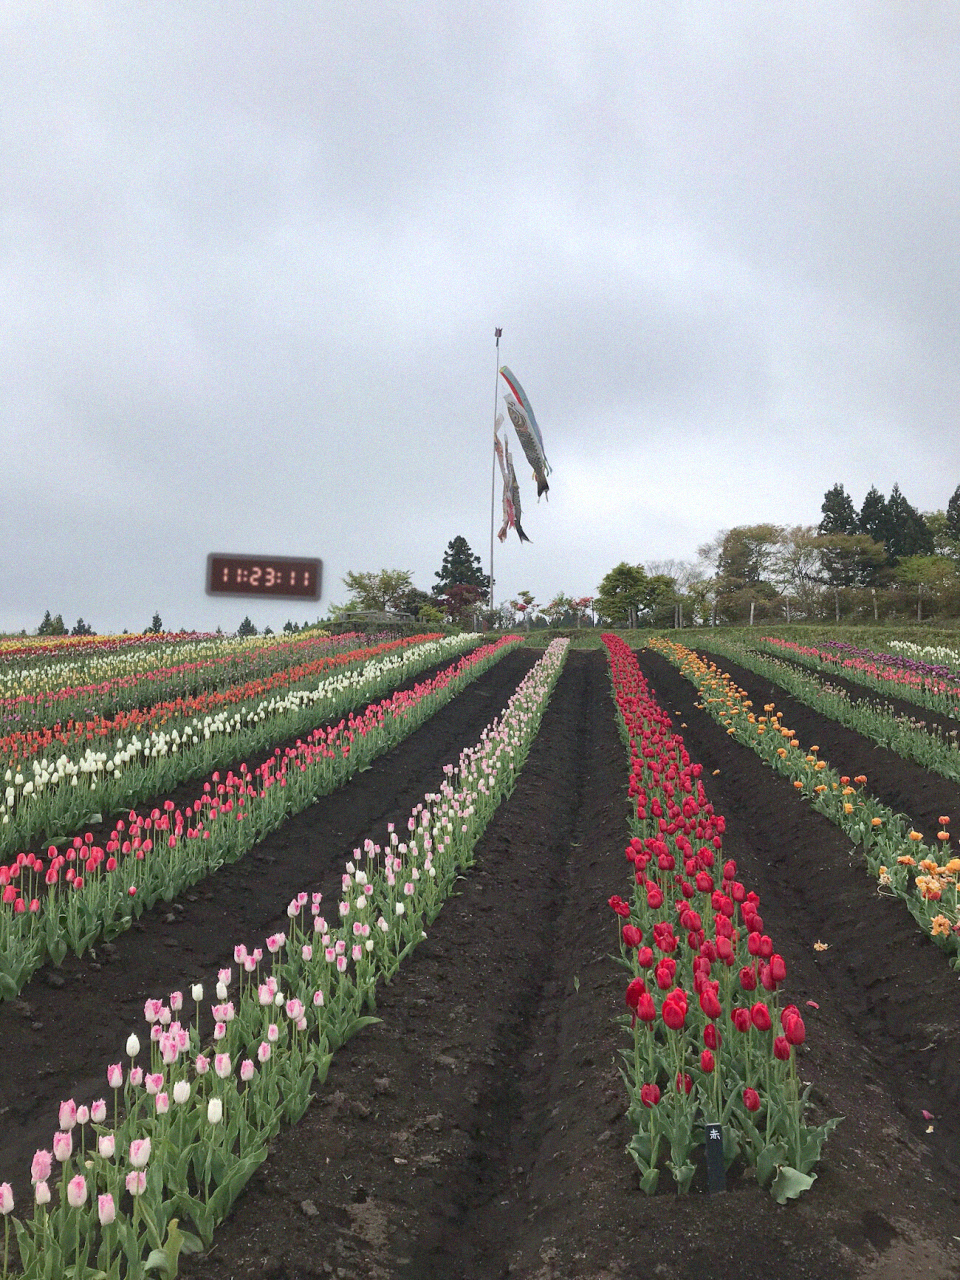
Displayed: 11h23m11s
